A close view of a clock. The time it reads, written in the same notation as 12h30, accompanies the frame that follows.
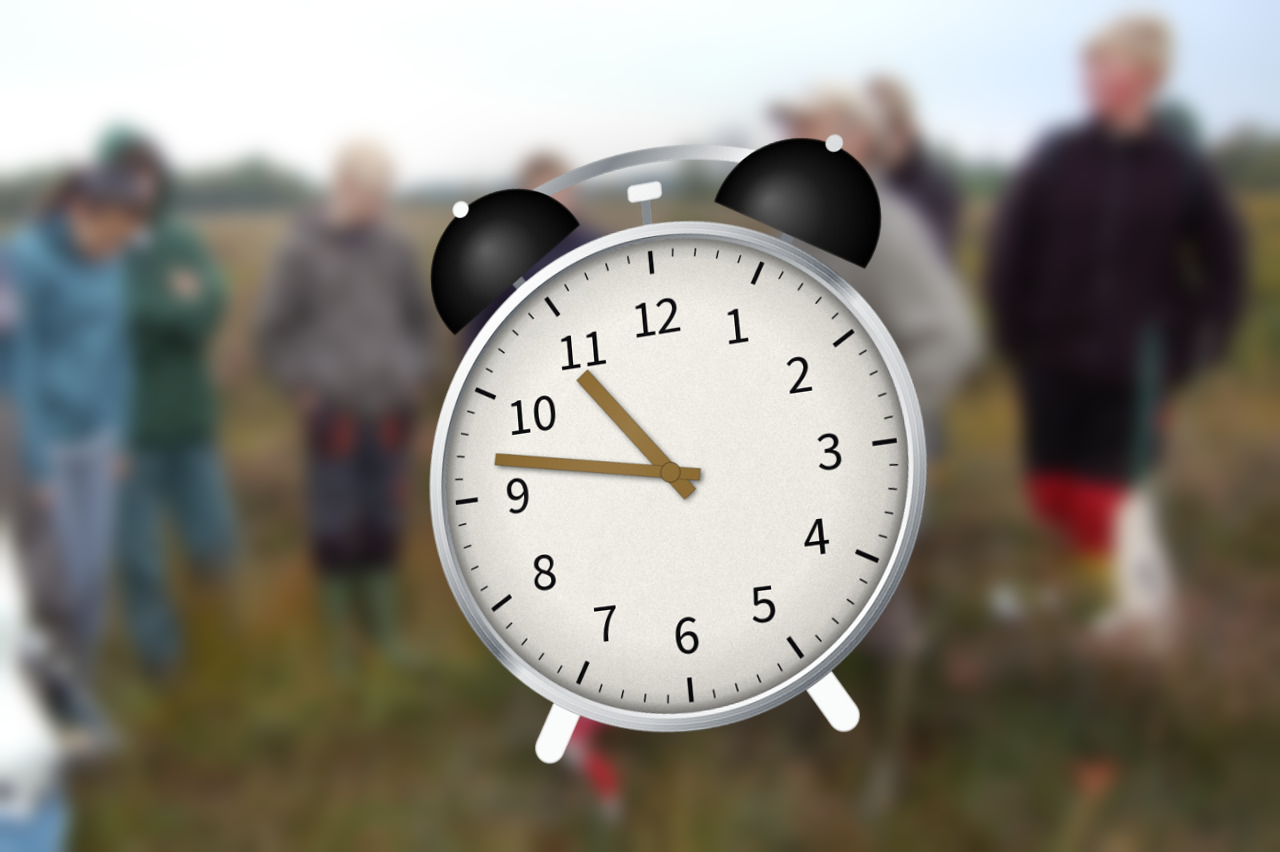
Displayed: 10h47
